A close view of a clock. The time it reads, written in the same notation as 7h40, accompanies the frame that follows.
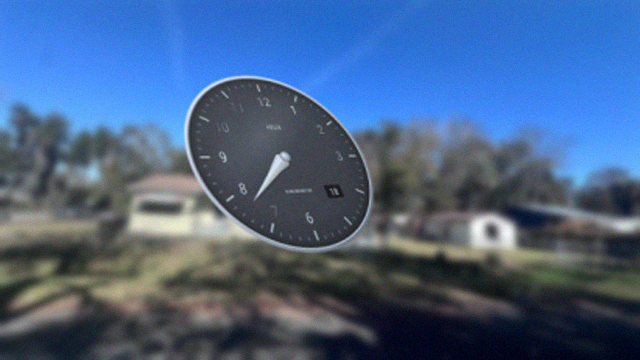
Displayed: 7h38
